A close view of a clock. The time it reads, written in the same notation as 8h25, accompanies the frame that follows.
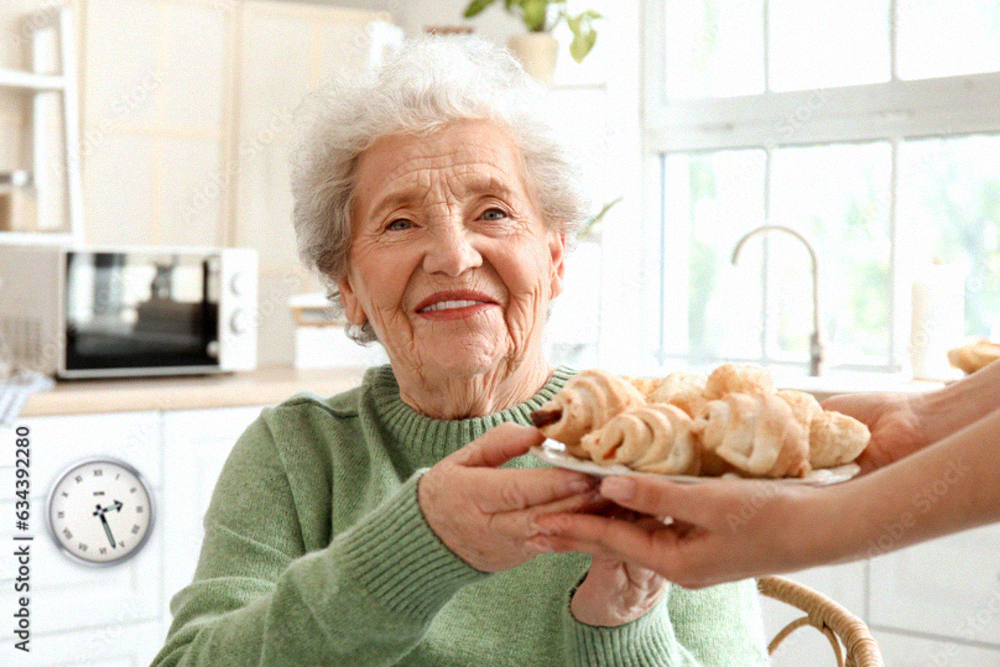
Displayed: 2h27
